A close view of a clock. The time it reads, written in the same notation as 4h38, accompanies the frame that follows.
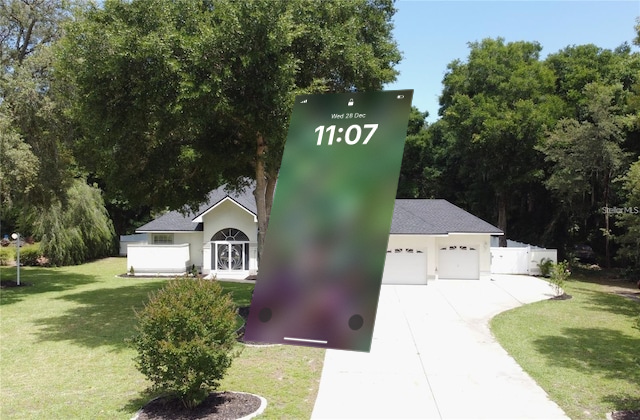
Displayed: 11h07
